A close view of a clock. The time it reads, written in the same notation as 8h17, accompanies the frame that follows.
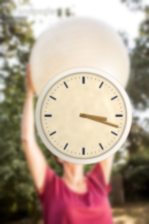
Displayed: 3h18
